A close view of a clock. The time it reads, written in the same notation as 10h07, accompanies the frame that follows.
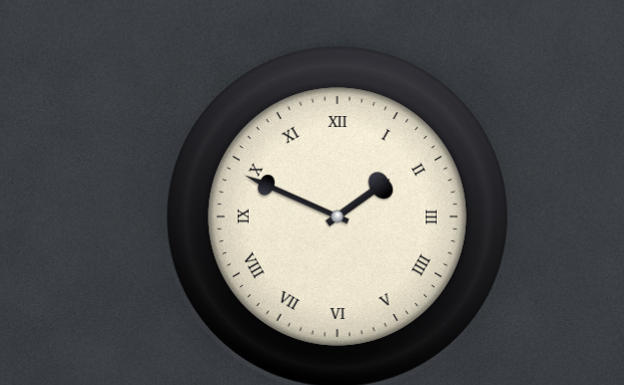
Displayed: 1h49
